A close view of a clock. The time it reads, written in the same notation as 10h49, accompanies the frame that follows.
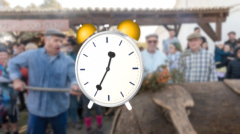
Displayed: 12h35
